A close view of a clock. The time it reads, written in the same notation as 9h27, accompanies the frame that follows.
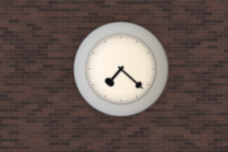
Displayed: 7h22
